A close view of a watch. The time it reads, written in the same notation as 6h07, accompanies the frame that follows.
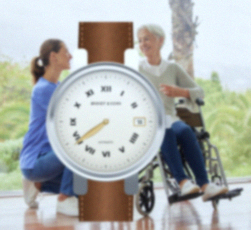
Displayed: 7h39
